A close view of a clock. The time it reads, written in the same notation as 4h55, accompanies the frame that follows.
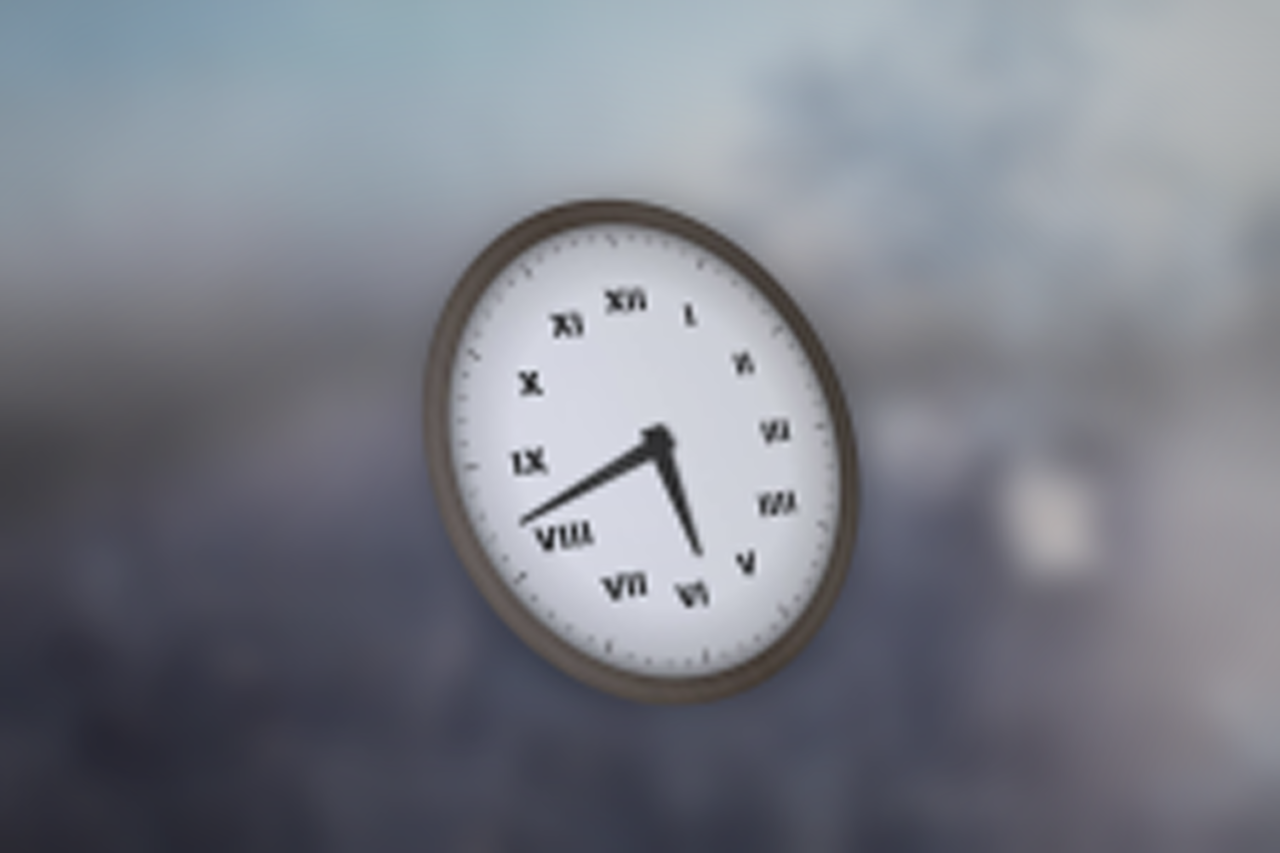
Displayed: 5h42
